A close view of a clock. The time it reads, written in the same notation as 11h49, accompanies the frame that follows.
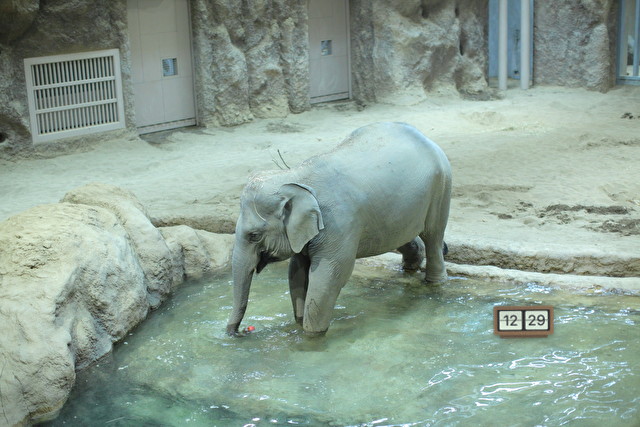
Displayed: 12h29
